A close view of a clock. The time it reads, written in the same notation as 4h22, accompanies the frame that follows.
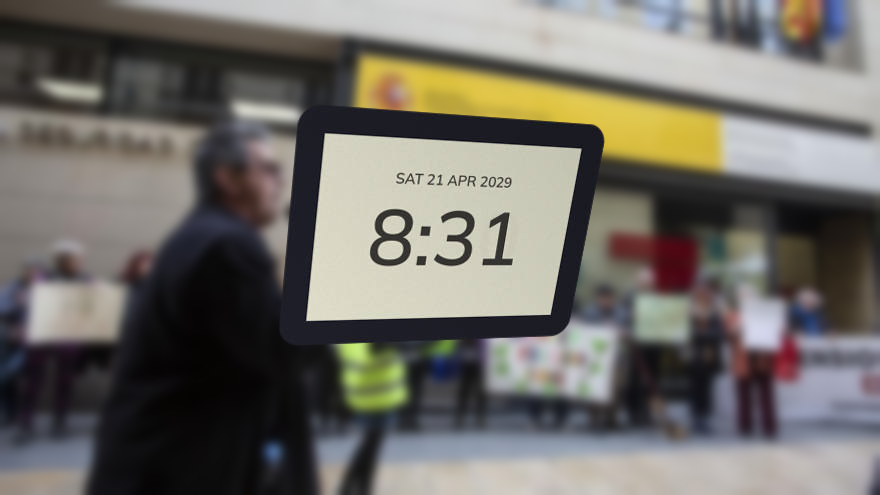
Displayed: 8h31
